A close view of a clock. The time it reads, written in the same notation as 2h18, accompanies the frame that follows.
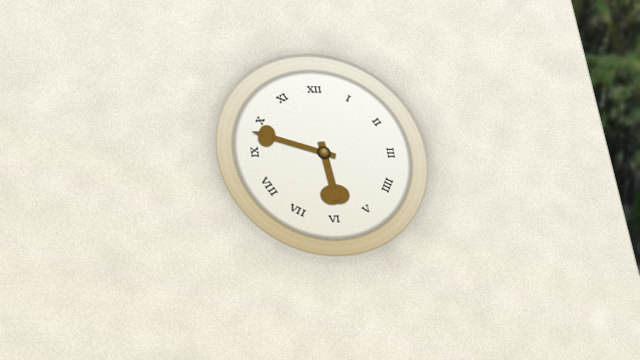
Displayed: 5h48
